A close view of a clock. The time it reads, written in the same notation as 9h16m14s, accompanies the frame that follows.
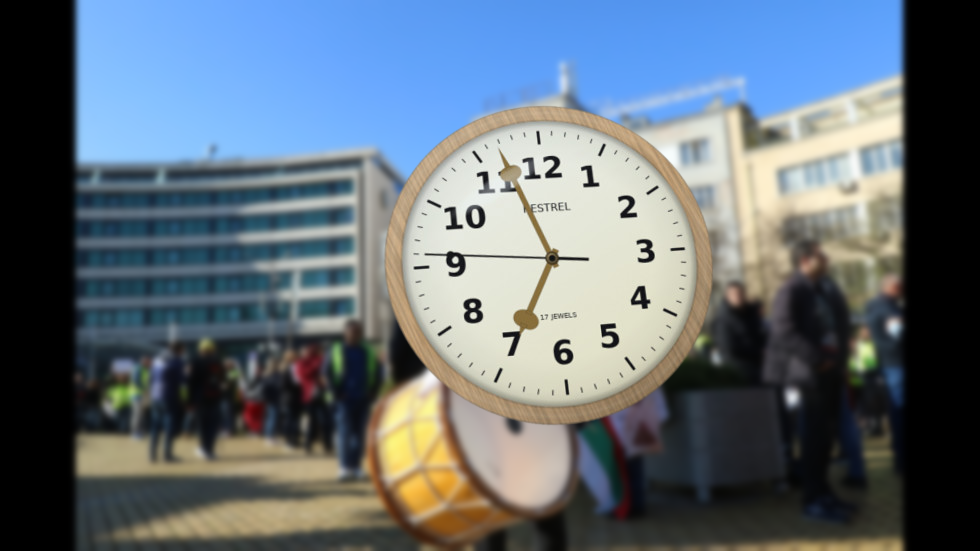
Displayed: 6h56m46s
